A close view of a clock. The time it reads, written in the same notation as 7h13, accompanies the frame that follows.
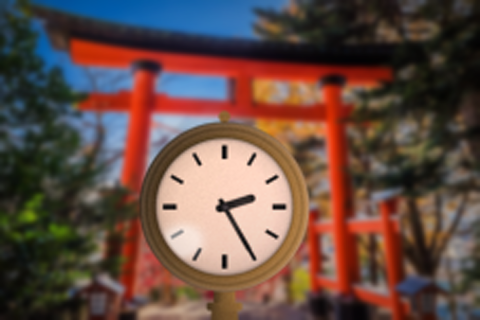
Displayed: 2h25
